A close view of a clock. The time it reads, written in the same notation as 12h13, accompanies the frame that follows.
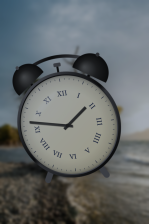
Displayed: 1h47
